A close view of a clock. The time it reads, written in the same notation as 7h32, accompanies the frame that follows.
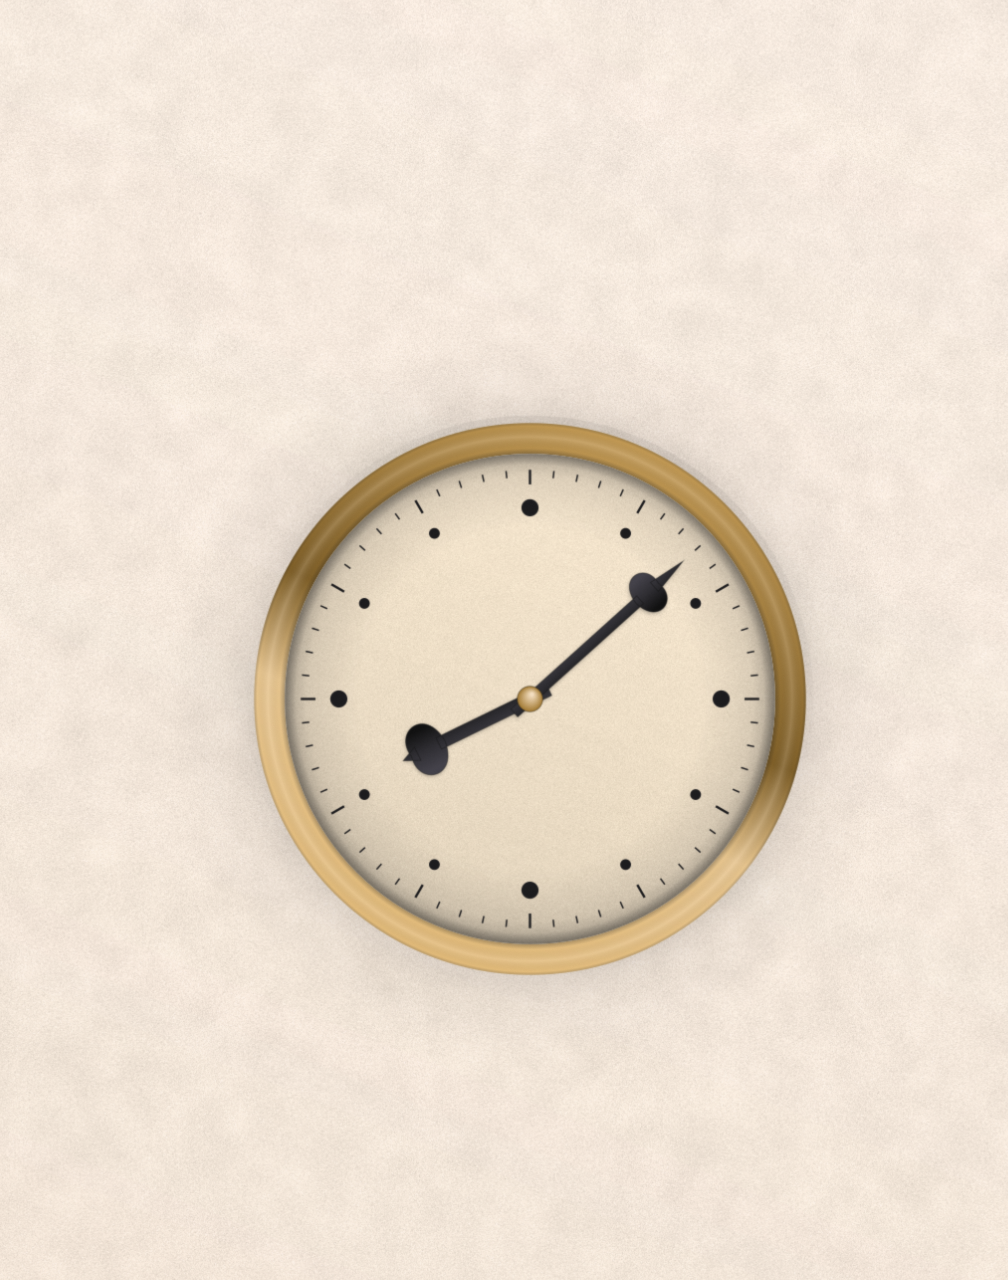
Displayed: 8h08
